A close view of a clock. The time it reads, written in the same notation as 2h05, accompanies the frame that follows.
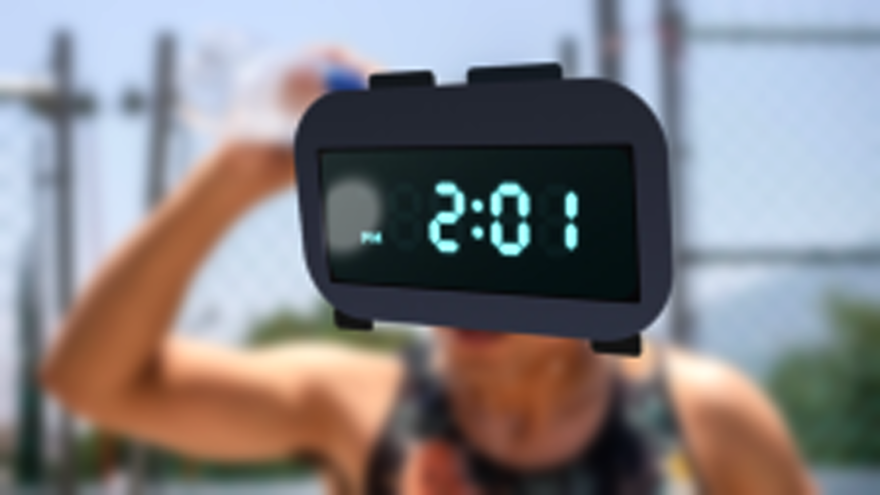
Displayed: 2h01
